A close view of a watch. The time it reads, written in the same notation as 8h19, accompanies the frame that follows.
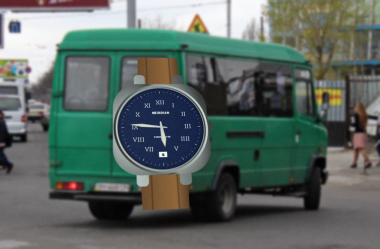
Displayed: 5h46
